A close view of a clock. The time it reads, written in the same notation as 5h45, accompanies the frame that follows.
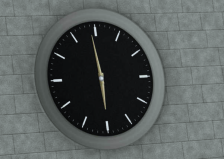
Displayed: 5h59
